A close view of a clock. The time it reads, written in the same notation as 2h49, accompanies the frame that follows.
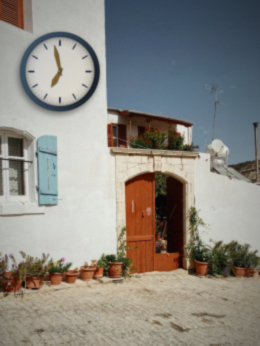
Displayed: 6h58
